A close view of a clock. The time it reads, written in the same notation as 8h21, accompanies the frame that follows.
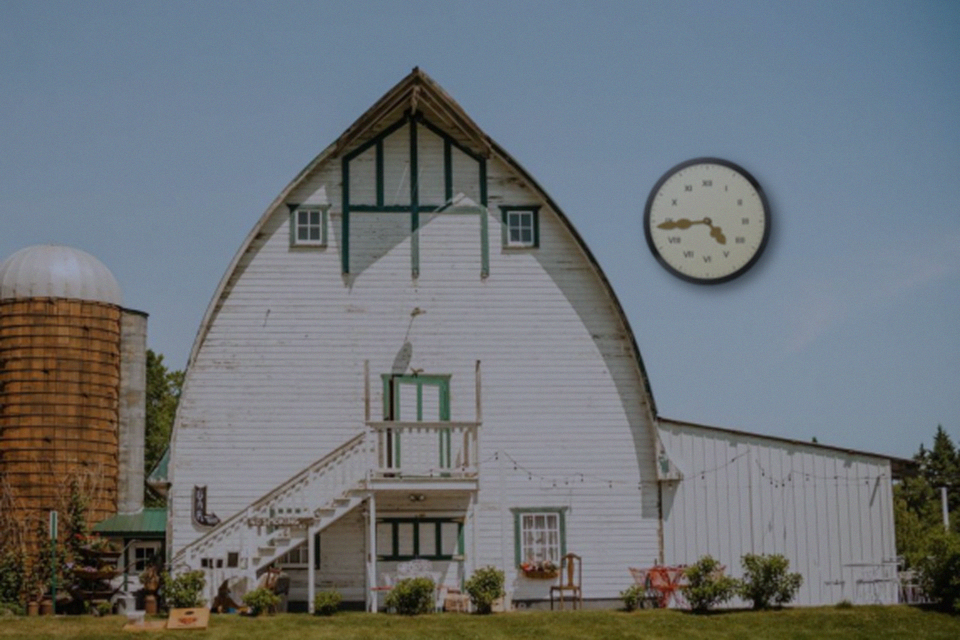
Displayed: 4h44
